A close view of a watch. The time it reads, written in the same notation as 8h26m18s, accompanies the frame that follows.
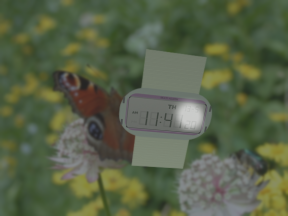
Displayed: 11h41m20s
